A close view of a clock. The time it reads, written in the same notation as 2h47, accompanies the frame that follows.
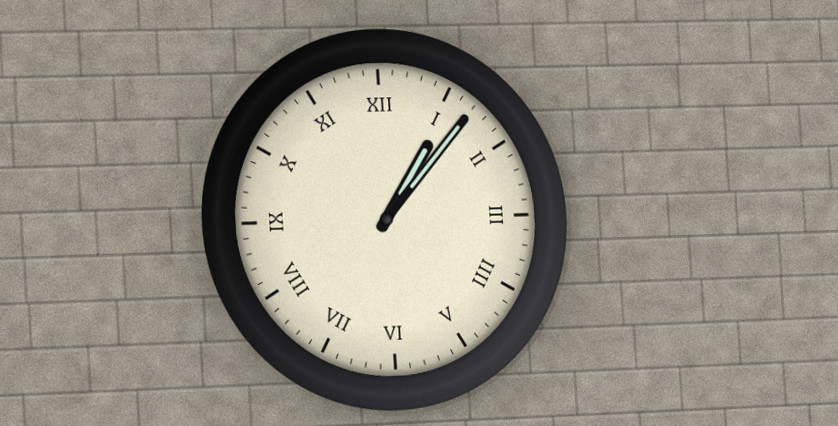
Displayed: 1h07
